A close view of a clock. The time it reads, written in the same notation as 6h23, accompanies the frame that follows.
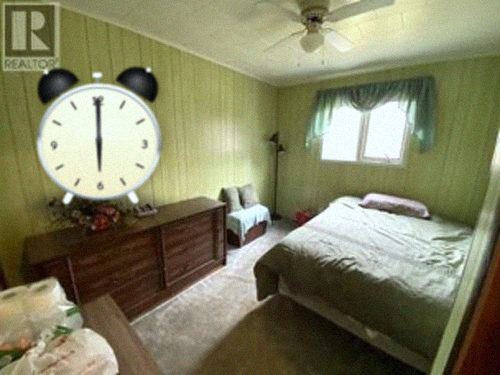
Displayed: 6h00
